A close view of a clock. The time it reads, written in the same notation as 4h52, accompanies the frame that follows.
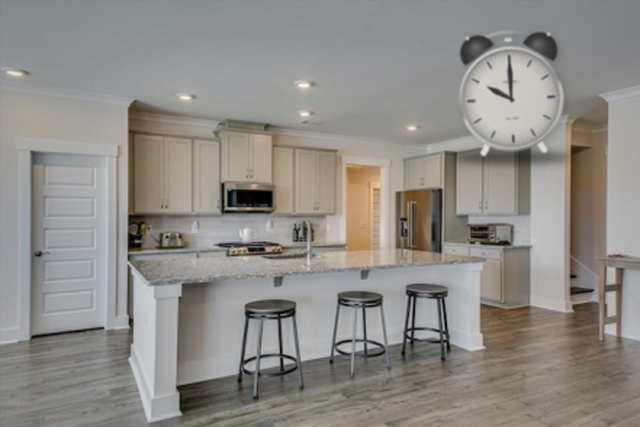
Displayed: 10h00
